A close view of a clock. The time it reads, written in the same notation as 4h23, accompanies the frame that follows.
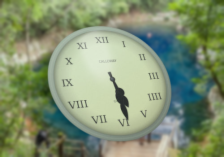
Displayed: 5h29
